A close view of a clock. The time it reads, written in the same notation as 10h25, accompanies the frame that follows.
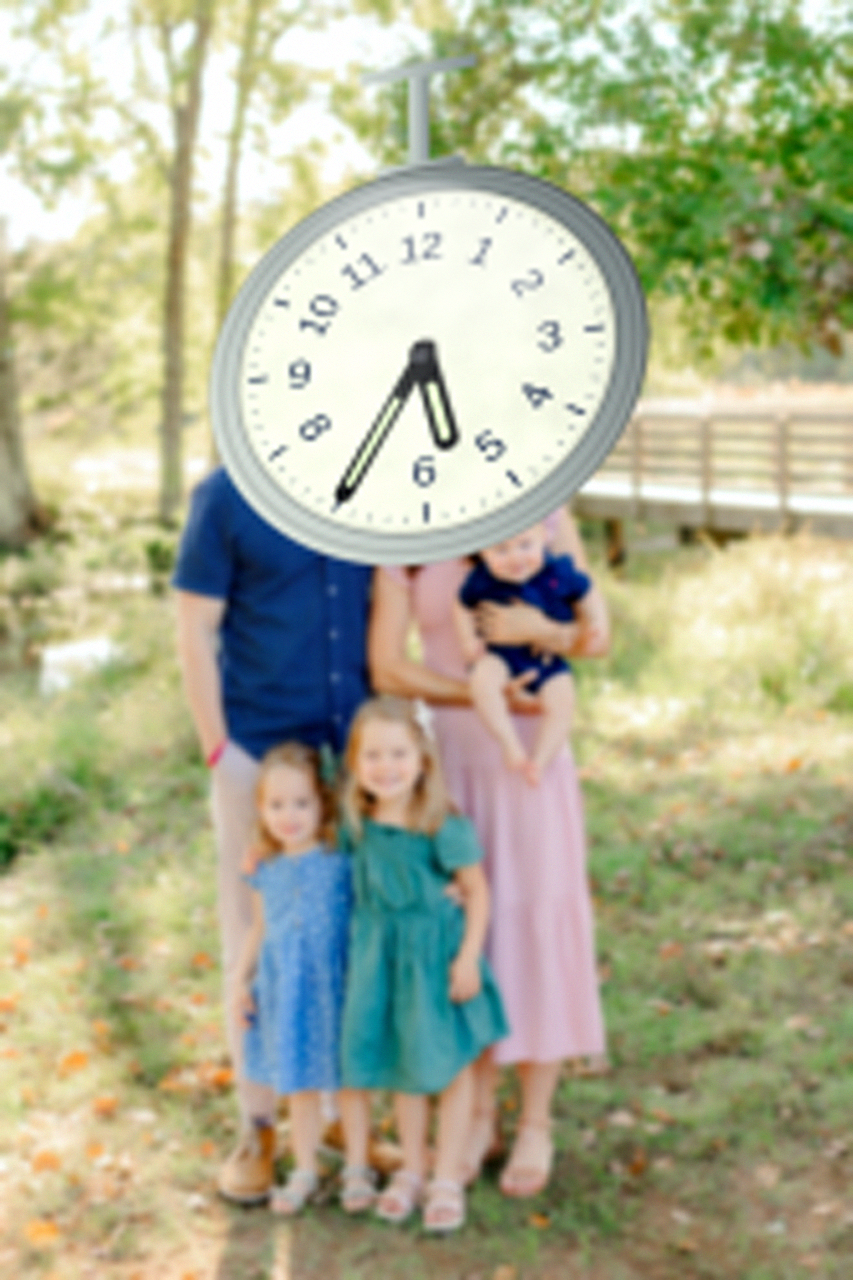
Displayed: 5h35
